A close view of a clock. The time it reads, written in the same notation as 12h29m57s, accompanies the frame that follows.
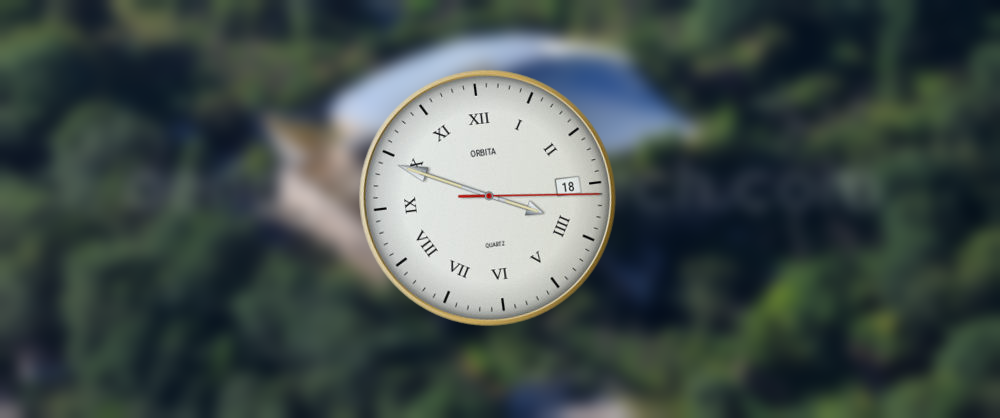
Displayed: 3h49m16s
